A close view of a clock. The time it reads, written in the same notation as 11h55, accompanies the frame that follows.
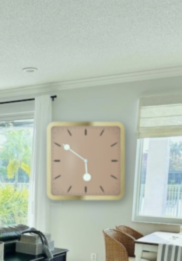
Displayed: 5h51
